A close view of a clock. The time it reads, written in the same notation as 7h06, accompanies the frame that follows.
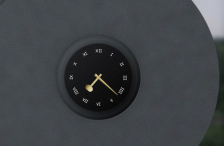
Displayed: 7h22
